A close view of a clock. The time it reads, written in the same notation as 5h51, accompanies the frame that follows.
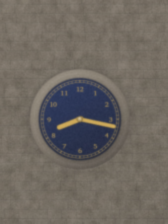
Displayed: 8h17
